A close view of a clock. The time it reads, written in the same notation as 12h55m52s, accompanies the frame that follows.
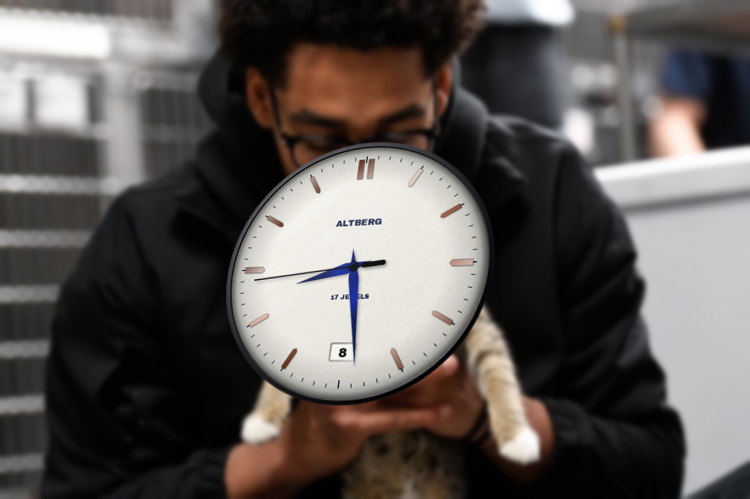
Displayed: 8h28m44s
